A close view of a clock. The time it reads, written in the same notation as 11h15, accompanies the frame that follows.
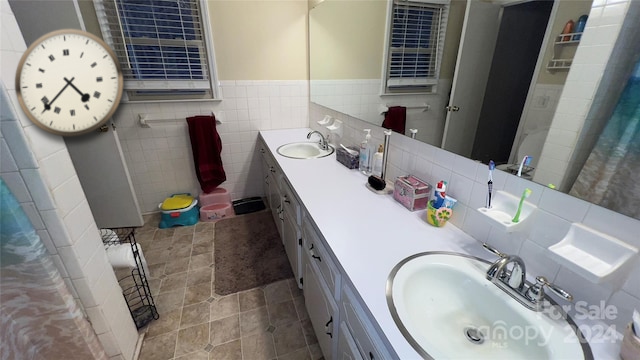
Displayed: 4h38
